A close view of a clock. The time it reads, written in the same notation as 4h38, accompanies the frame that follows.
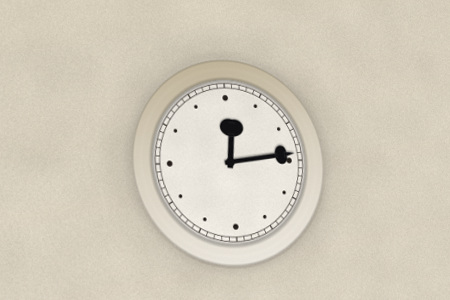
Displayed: 12h14
